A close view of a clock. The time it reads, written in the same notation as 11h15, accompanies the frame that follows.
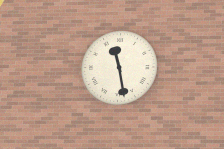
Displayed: 11h28
